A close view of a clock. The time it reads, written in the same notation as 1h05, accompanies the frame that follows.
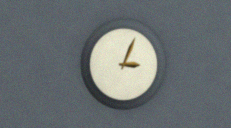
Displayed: 3h04
